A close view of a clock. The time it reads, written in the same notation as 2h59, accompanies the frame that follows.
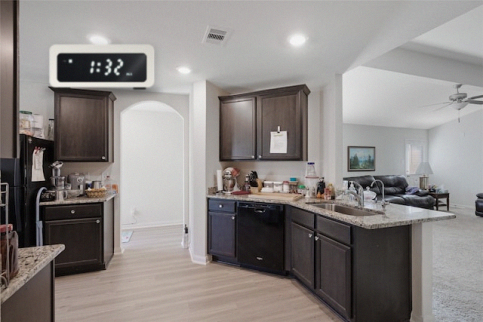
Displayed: 1h32
